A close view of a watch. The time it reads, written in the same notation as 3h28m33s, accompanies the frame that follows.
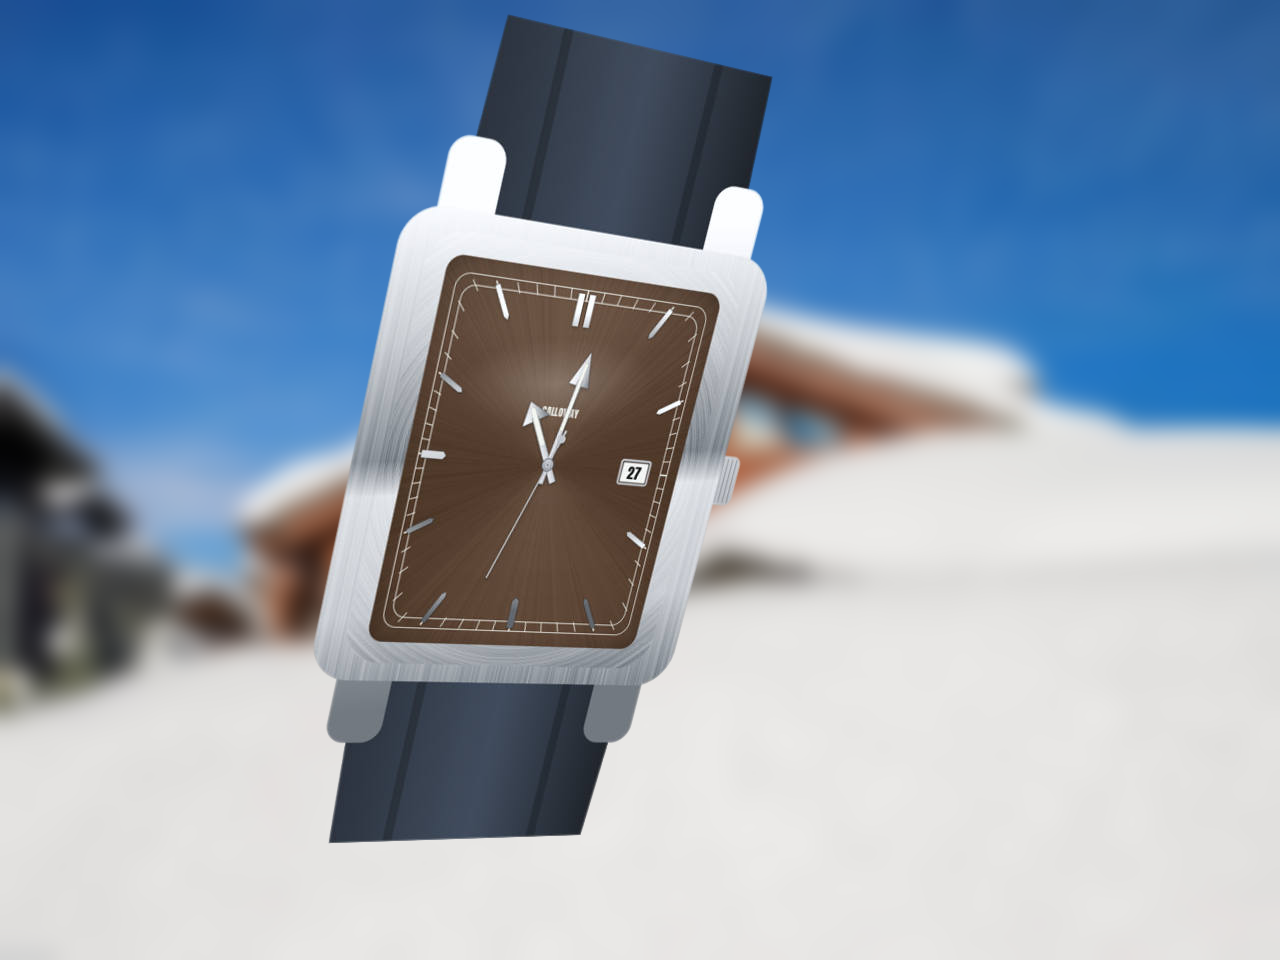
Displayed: 11h01m33s
